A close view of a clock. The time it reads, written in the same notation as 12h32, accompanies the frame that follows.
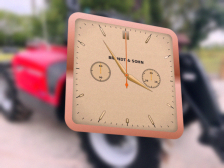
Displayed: 3h54
